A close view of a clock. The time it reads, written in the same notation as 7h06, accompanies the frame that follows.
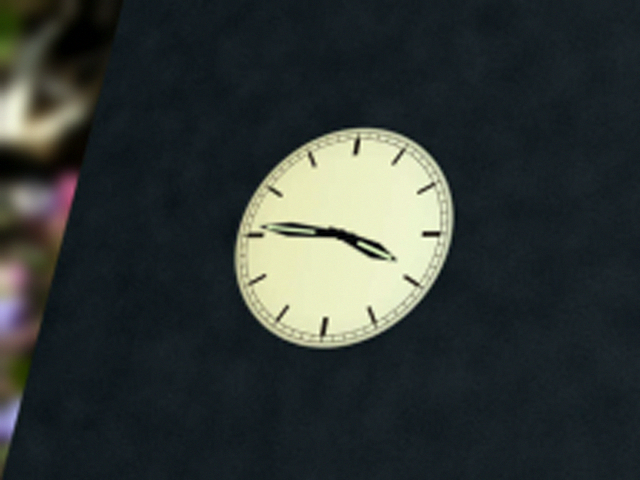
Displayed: 3h46
